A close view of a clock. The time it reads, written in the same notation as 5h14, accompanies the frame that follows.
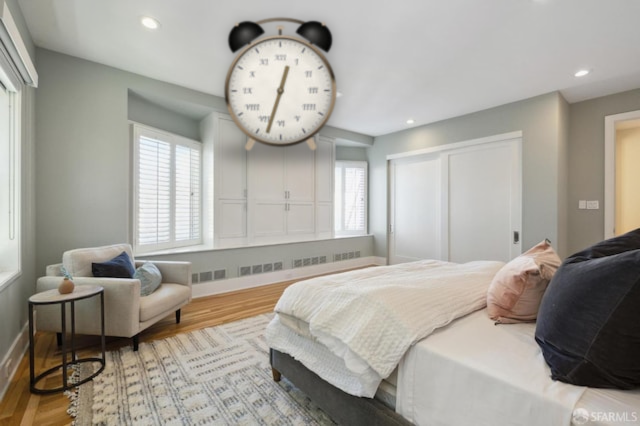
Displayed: 12h33
